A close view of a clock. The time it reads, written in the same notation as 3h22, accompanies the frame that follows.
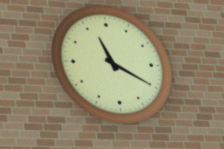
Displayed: 11h20
